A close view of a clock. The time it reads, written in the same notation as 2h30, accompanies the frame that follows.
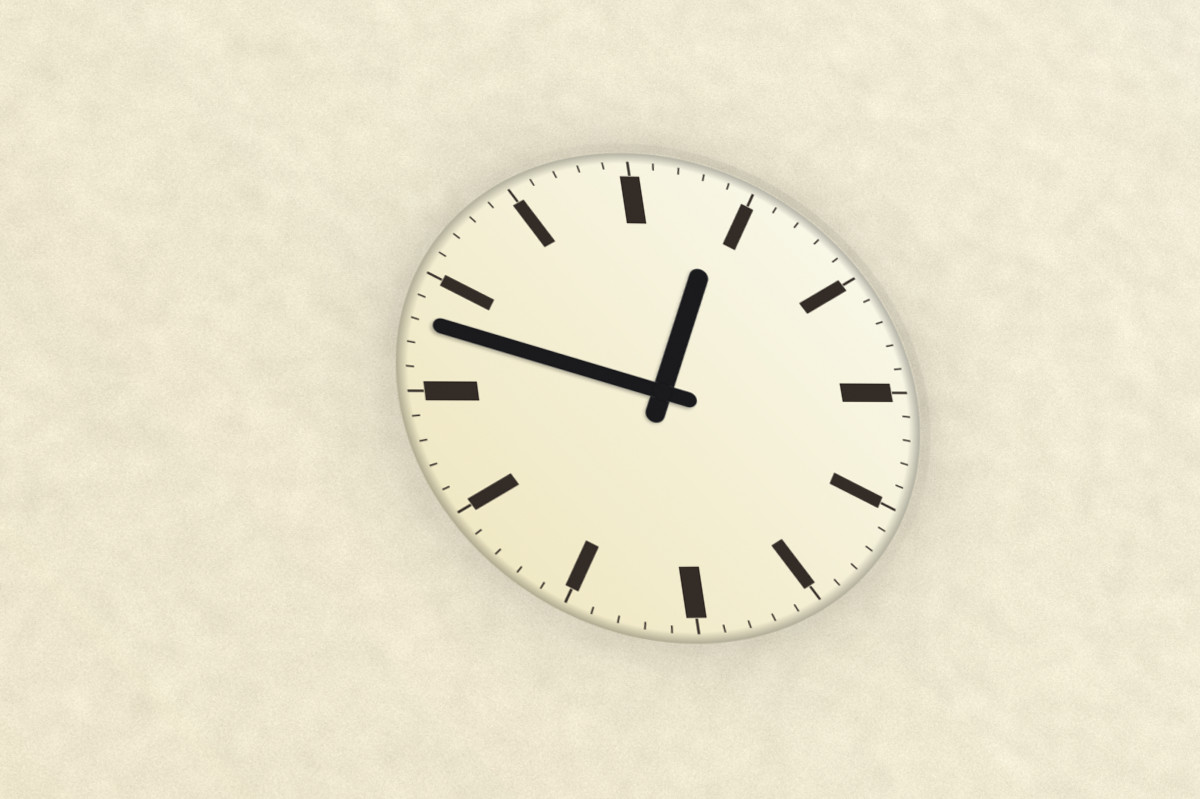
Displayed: 12h48
